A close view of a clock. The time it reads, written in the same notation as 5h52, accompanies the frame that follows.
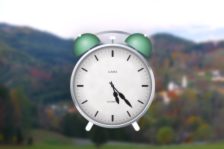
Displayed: 5h23
